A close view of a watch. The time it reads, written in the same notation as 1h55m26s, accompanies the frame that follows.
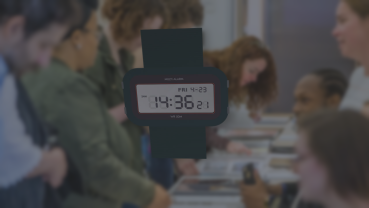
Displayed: 14h36m21s
